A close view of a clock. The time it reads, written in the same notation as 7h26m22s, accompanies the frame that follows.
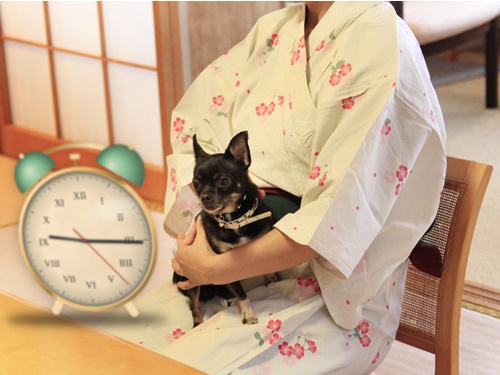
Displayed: 9h15m23s
